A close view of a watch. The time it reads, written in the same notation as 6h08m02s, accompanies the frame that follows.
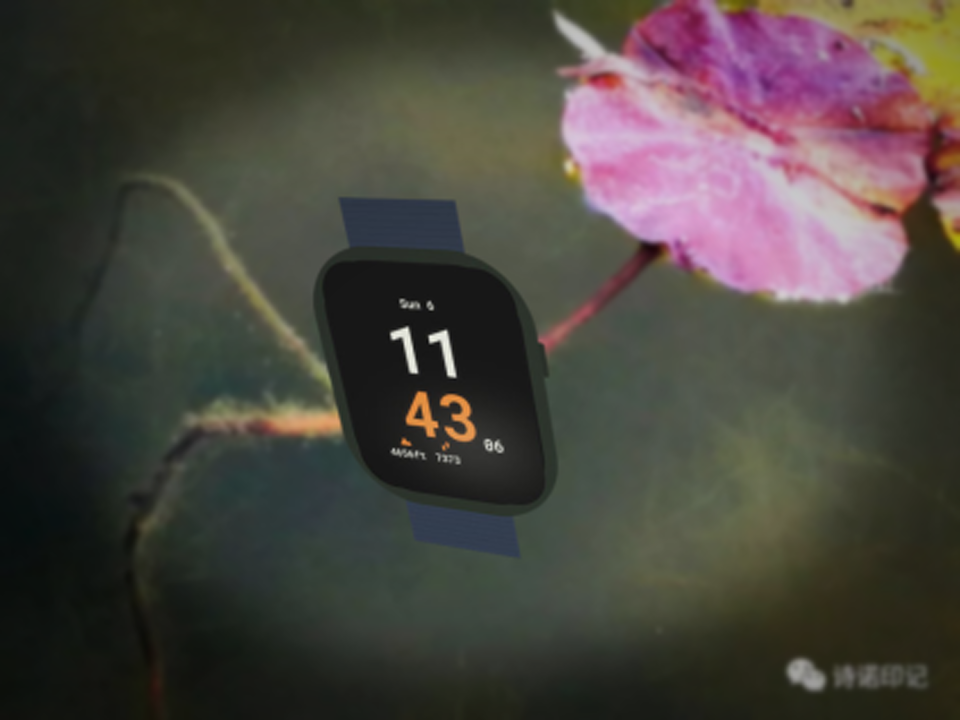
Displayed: 11h43m06s
